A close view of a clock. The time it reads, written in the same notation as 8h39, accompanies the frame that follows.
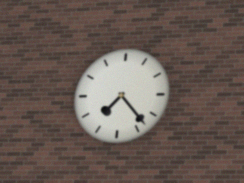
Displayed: 7h23
